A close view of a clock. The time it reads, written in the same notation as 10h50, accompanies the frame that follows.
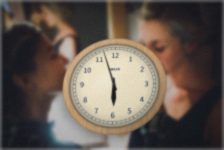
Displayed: 5h57
